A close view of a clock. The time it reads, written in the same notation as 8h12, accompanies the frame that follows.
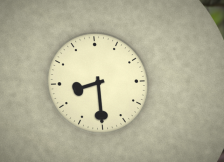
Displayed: 8h30
